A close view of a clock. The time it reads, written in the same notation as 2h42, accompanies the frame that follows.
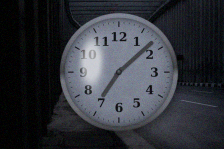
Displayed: 7h08
